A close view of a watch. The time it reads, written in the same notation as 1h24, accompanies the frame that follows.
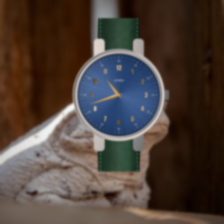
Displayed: 10h42
